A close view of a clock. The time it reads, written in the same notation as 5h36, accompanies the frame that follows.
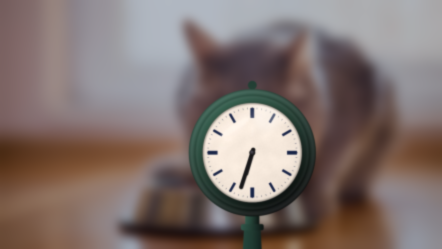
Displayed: 6h33
